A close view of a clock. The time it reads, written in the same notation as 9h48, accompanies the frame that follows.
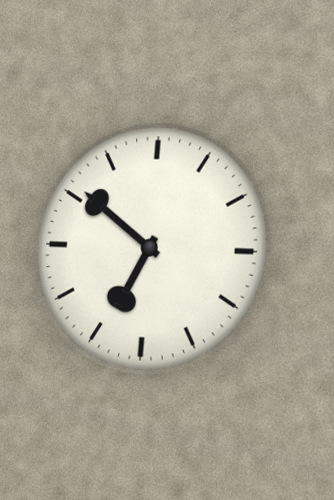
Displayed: 6h51
